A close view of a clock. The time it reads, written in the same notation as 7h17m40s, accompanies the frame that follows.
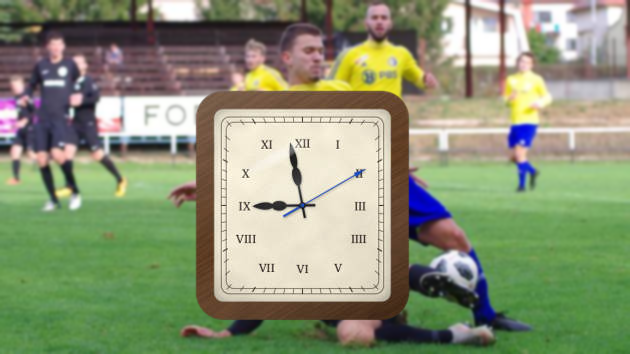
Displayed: 8h58m10s
